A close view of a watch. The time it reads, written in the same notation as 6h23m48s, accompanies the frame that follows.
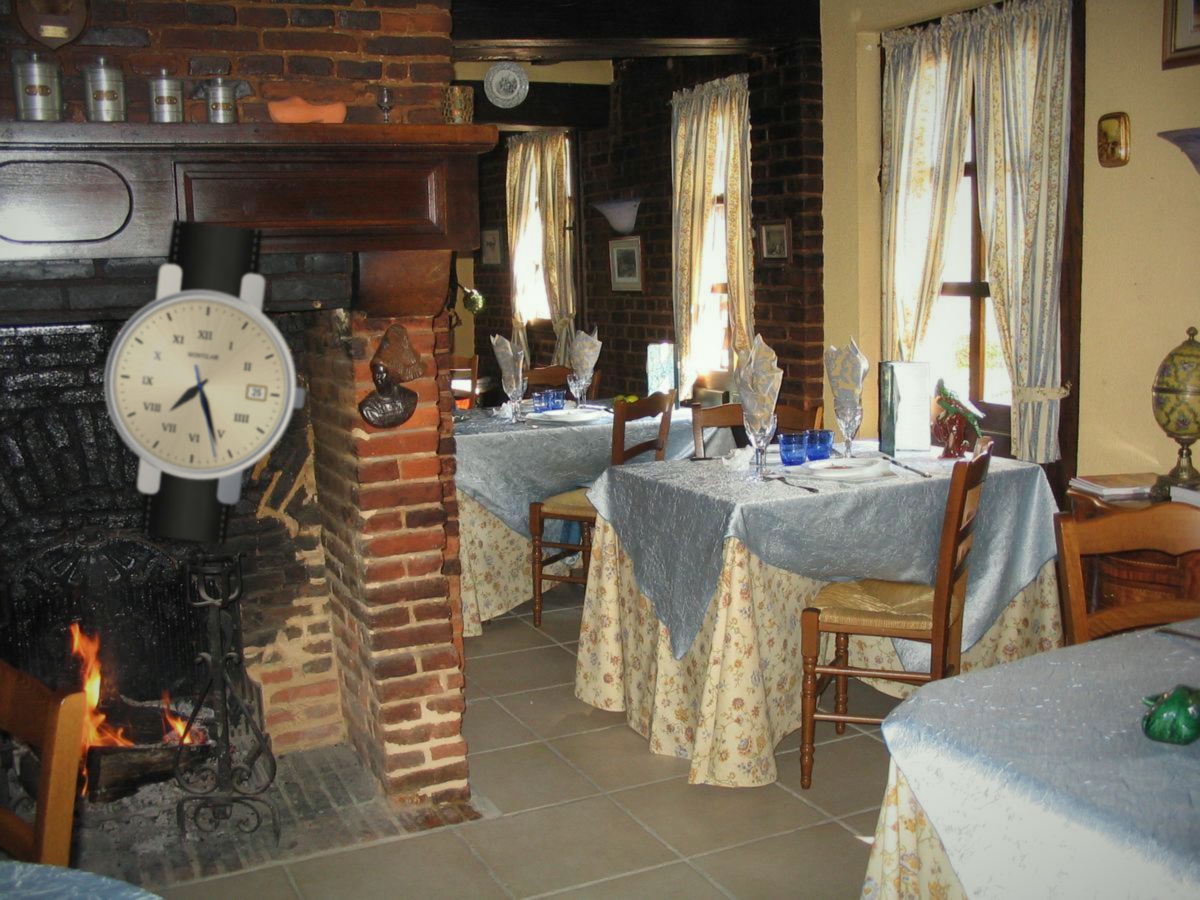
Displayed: 7h26m27s
